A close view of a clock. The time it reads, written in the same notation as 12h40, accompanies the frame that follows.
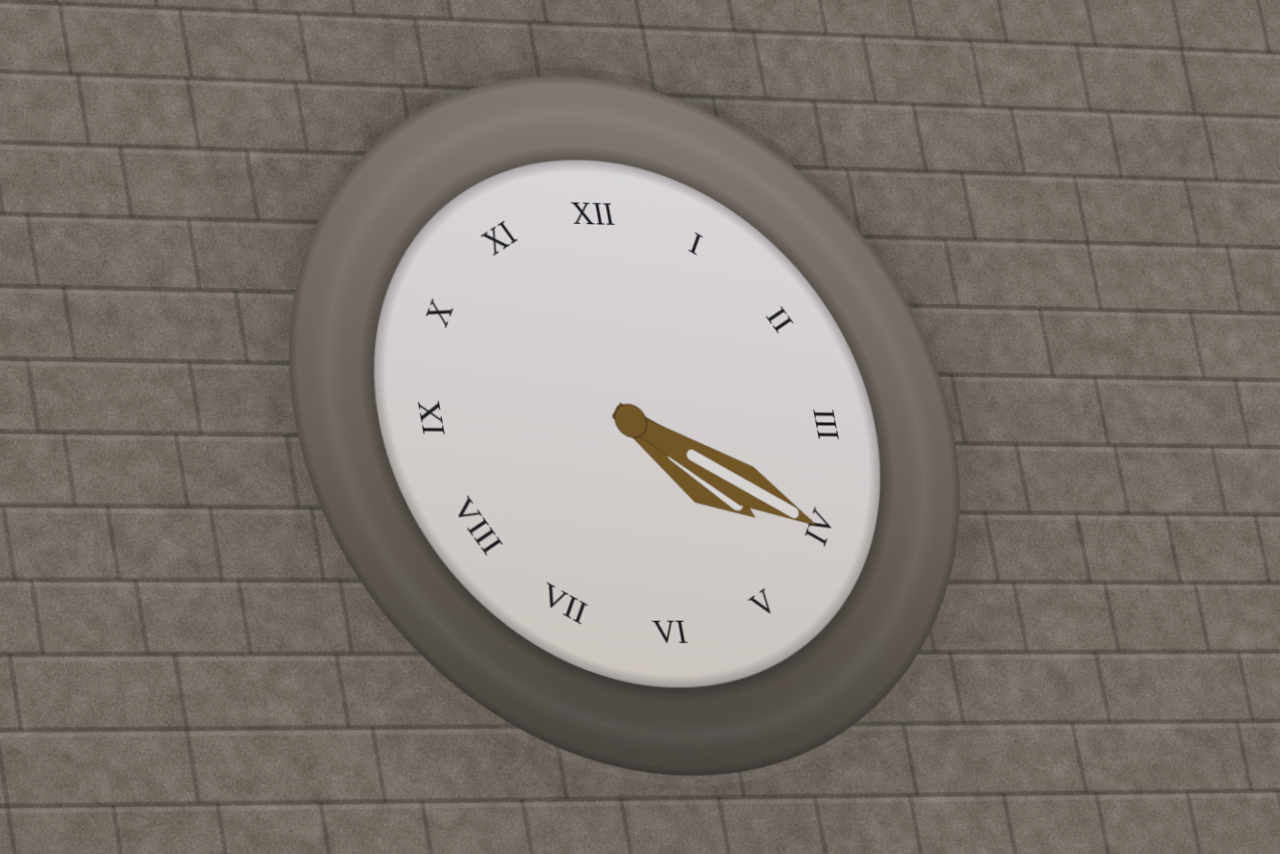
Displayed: 4h20
